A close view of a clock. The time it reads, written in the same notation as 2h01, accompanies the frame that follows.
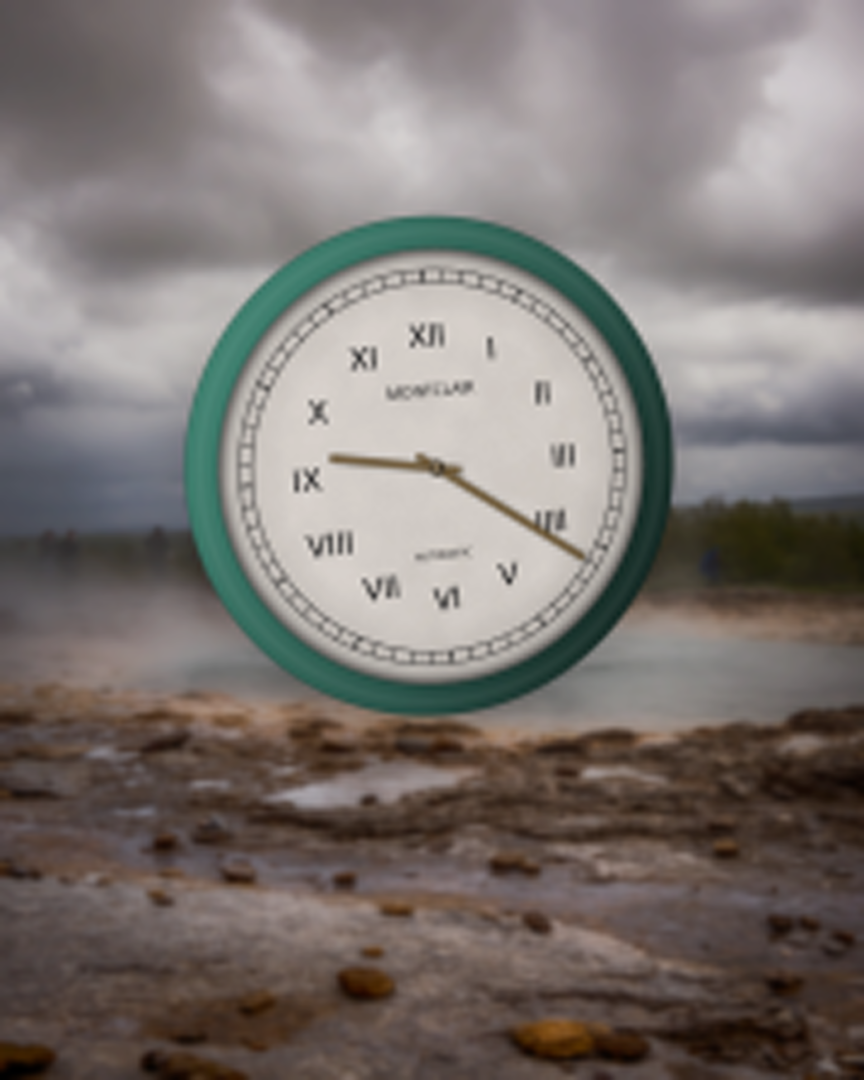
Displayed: 9h21
